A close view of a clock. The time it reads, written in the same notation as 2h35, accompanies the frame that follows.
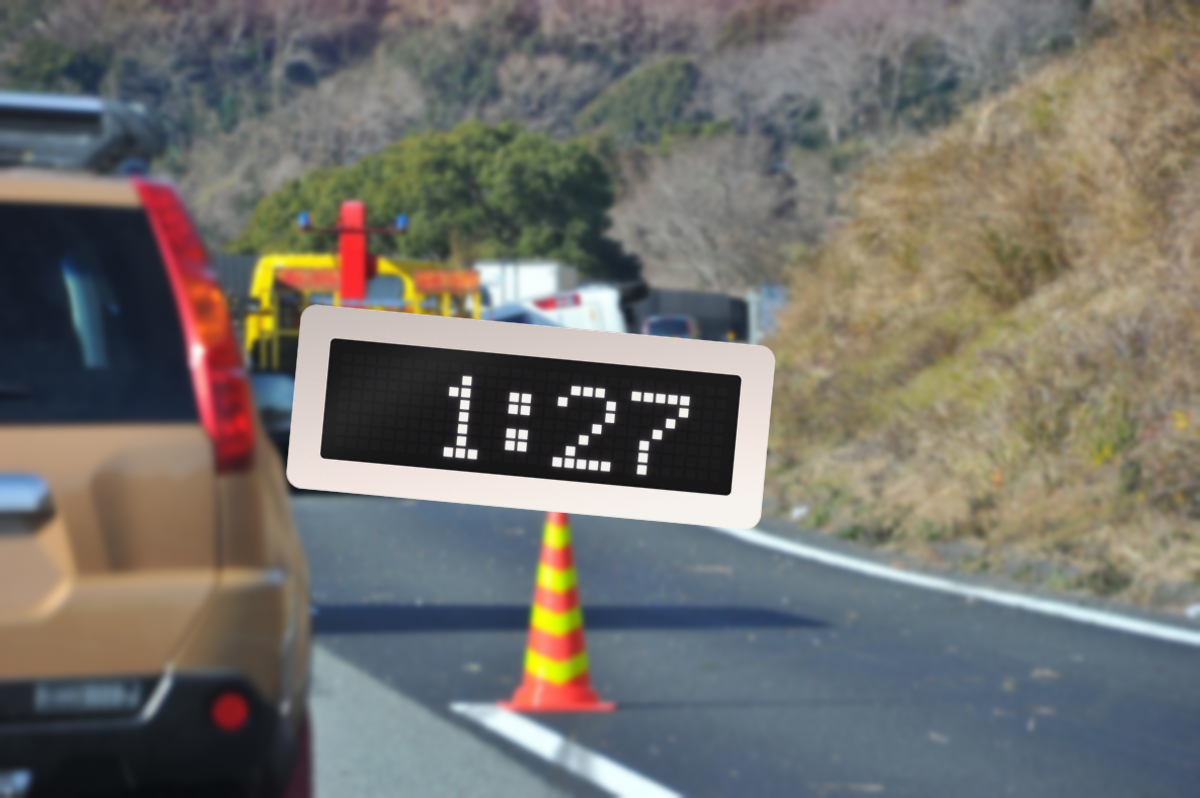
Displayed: 1h27
